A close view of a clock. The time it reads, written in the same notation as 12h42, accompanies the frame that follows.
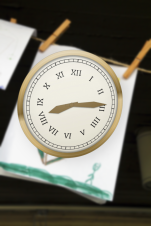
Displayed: 8h14
